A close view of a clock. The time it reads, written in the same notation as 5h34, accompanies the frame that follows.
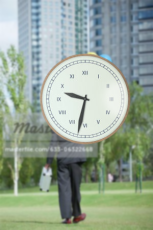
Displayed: 9h32
